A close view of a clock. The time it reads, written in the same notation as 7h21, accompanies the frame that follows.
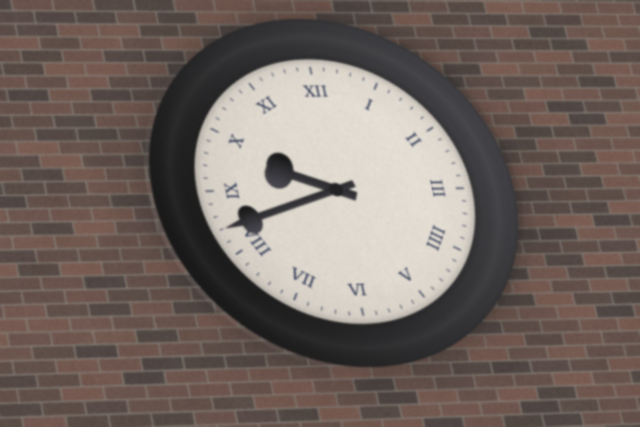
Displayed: 9h42
